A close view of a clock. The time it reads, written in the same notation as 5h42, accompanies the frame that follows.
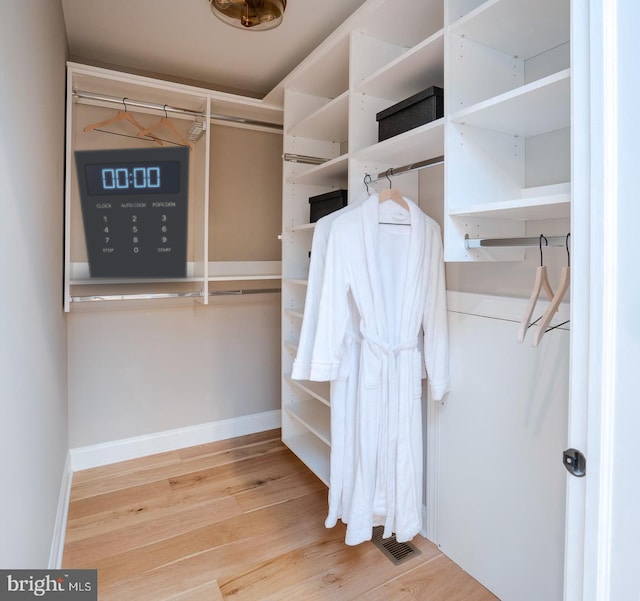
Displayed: 0h00
